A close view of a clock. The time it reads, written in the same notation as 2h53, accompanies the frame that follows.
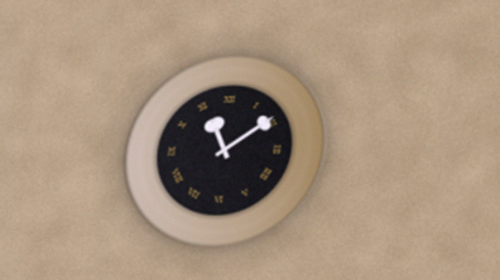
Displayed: 11h09
